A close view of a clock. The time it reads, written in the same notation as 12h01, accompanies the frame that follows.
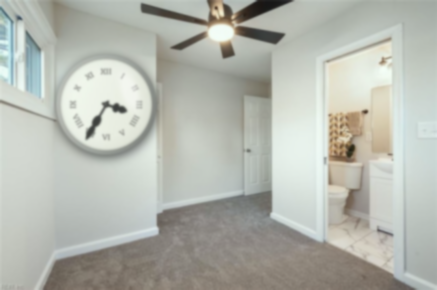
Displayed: 3h35
